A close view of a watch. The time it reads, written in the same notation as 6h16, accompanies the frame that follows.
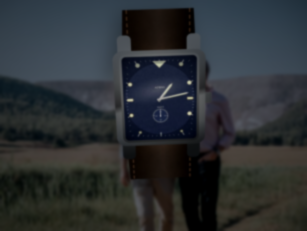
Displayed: 1h13
